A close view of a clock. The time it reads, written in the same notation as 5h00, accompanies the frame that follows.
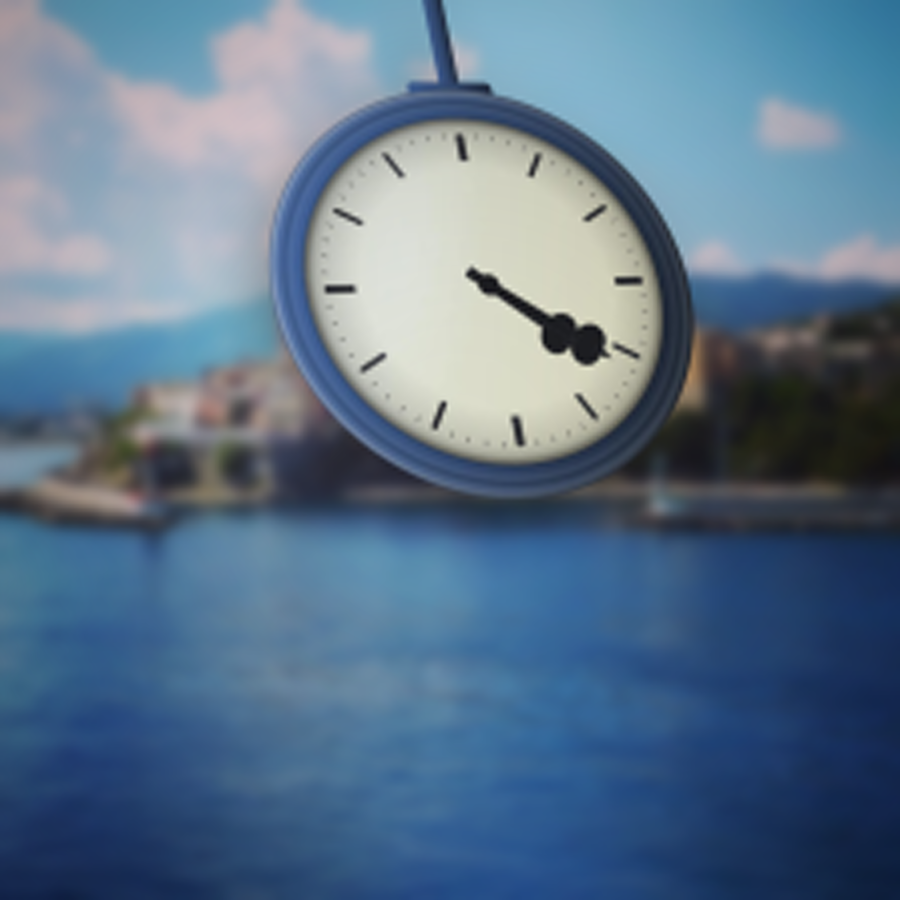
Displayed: 4h21
